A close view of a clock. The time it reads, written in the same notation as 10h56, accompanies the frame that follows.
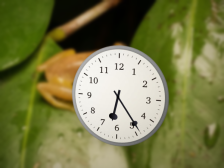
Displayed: 6h24
